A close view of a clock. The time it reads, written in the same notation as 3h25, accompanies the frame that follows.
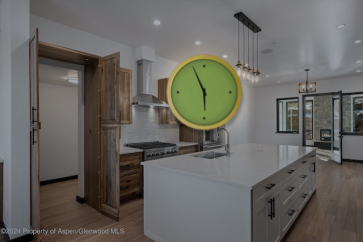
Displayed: 5h56
